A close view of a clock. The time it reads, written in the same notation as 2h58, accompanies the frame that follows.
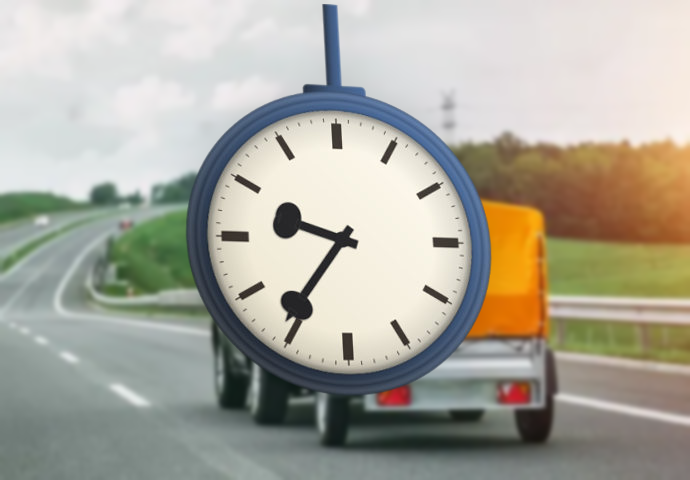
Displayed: 9h36
